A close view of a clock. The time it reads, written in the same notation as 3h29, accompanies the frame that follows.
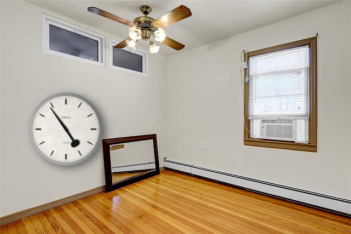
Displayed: 4h54
